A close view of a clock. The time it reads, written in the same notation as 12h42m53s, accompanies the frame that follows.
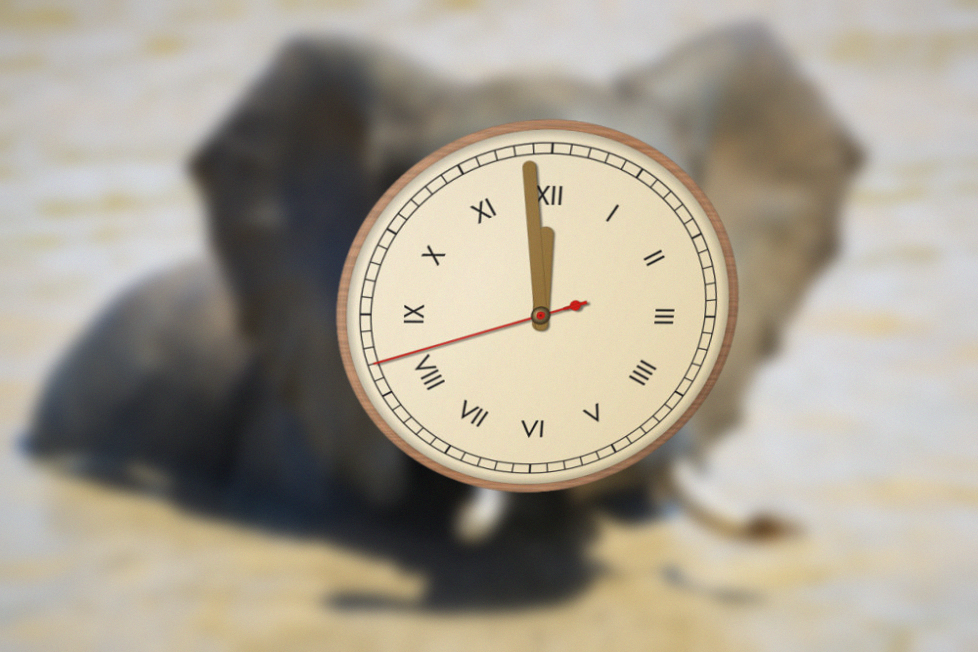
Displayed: 11h58m42s
